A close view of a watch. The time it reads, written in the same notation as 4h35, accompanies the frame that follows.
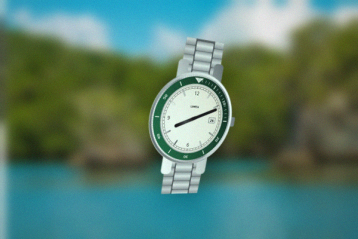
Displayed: 8h11
